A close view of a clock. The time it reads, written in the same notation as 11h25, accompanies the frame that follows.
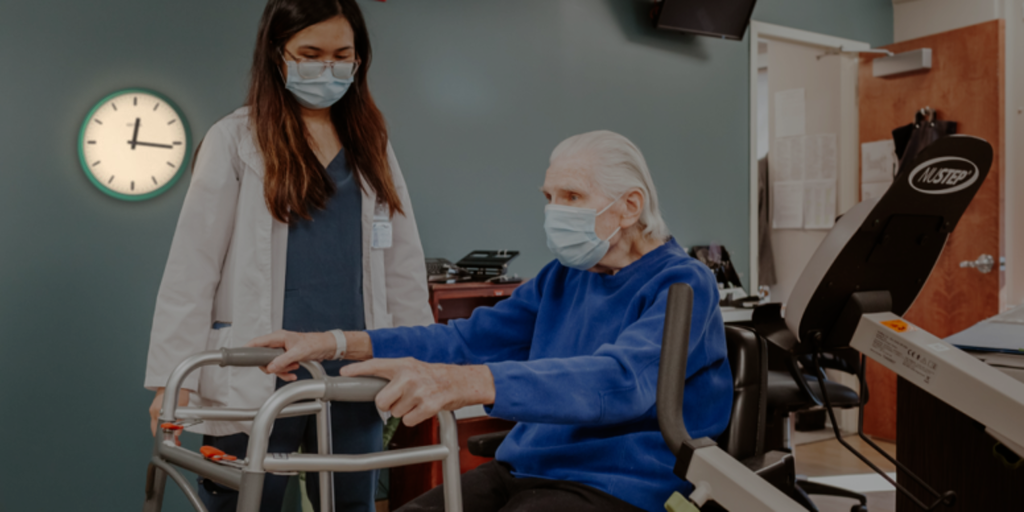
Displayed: 12h16
